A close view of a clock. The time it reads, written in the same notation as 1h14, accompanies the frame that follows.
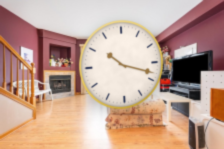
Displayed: 10h18
